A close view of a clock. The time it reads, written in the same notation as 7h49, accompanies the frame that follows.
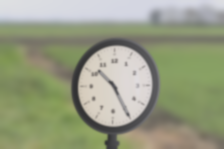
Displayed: 10h25
